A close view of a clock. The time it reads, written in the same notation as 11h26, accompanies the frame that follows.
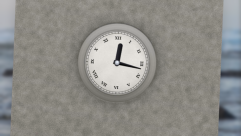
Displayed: 12h17
